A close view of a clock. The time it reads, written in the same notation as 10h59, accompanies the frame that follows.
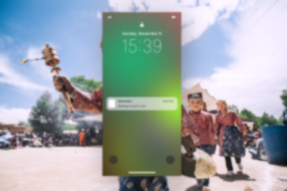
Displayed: 15h39
